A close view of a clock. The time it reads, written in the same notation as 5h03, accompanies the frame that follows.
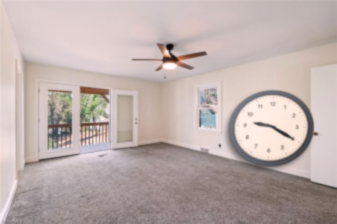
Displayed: 9h20
